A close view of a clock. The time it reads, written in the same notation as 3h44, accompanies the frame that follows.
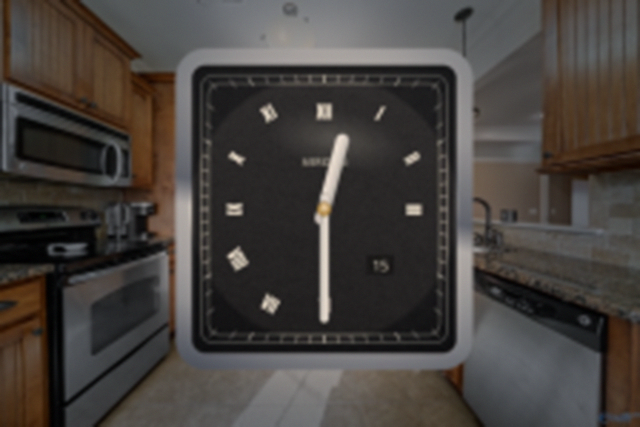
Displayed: 12h30
